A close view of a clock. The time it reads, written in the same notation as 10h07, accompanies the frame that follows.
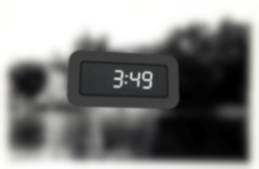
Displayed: 3h49
